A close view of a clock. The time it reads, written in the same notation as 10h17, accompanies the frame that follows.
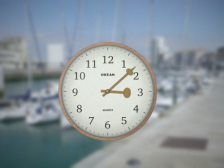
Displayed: 3h08
